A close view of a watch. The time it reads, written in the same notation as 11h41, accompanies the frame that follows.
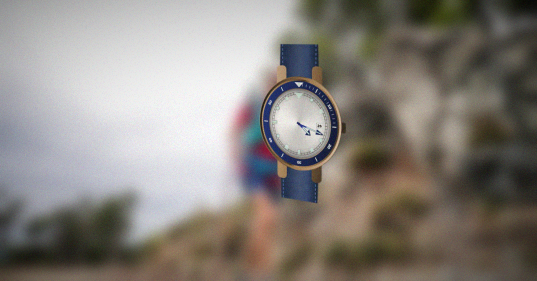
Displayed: 4h18
